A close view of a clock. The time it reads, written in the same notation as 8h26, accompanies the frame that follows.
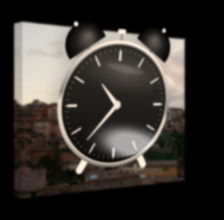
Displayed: 10h37
